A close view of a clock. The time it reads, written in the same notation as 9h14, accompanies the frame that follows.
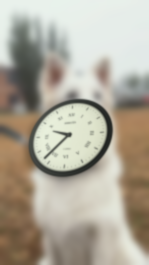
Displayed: 9h37
